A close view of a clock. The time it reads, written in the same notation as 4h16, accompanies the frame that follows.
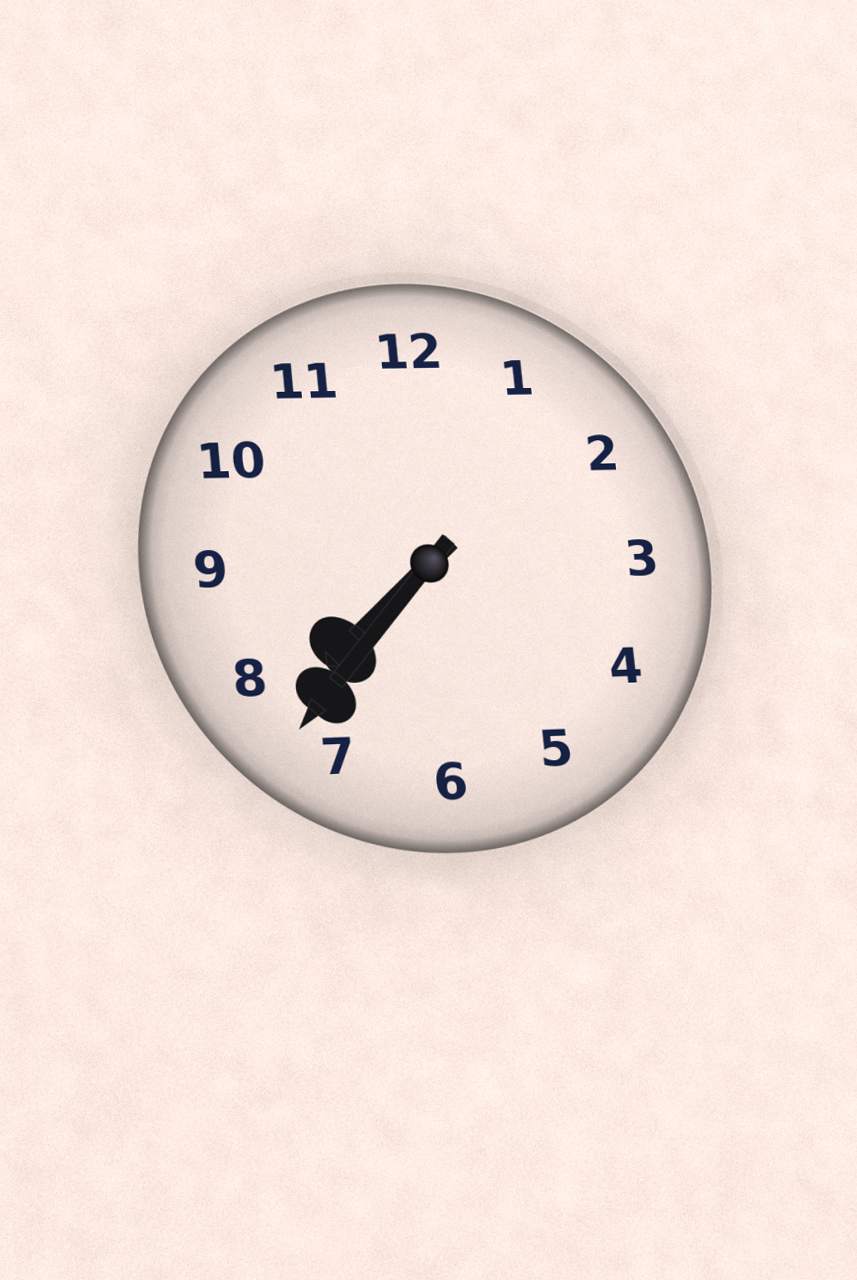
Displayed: 7h37
